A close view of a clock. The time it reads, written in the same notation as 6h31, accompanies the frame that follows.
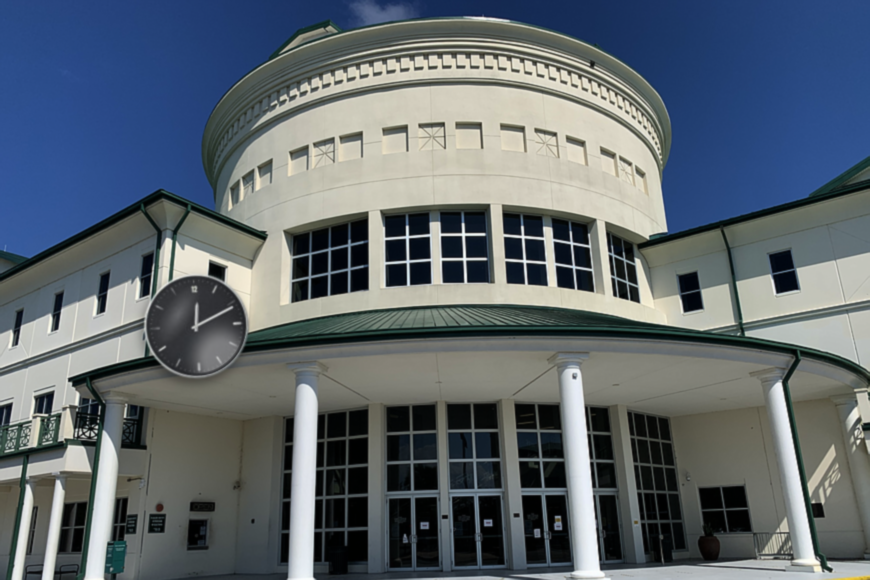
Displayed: 12h11
